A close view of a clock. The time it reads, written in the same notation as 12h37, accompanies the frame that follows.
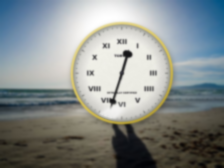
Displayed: 12h33
